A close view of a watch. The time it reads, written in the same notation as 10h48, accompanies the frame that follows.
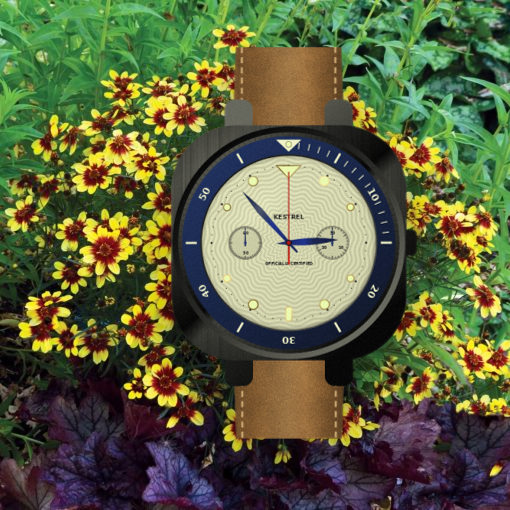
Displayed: 2h53
